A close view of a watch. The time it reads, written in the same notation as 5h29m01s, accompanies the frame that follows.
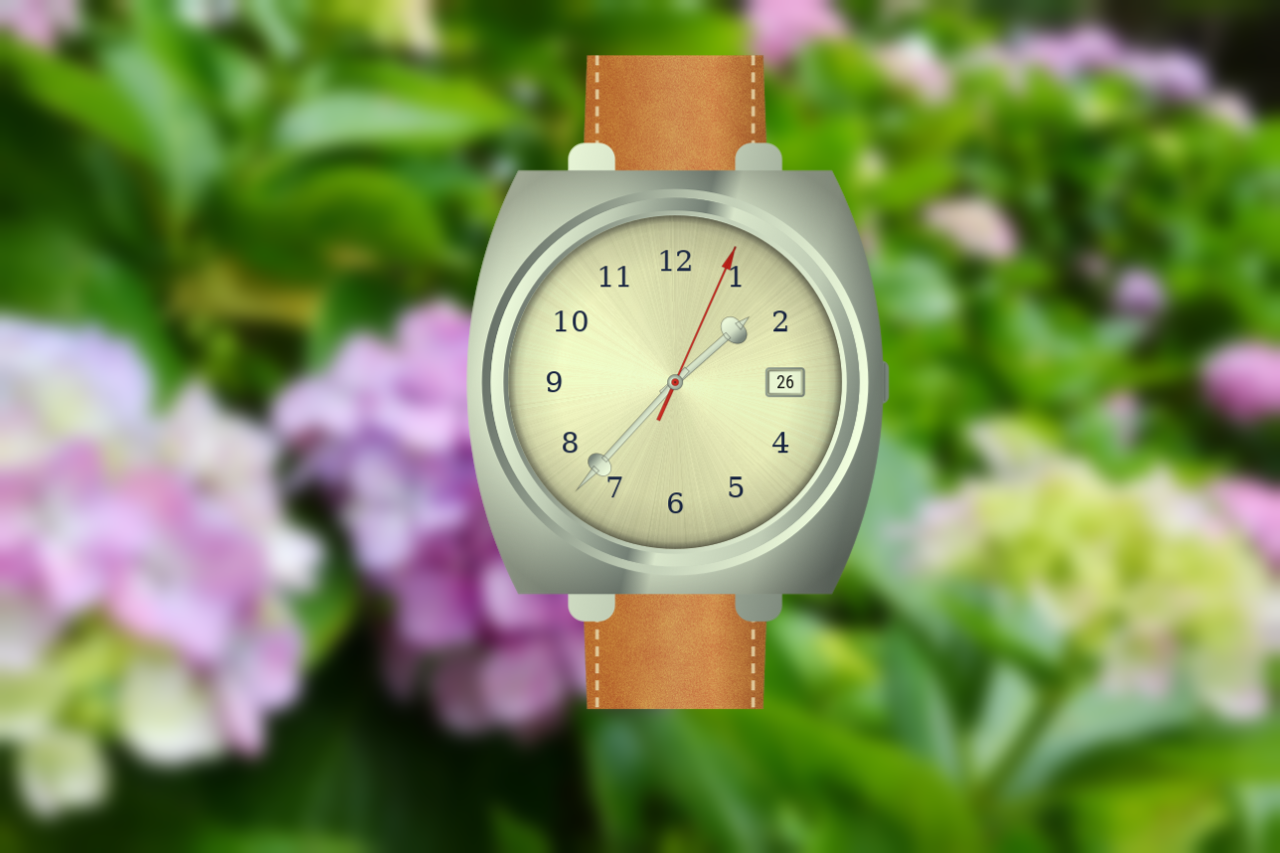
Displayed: 1h37m04s
